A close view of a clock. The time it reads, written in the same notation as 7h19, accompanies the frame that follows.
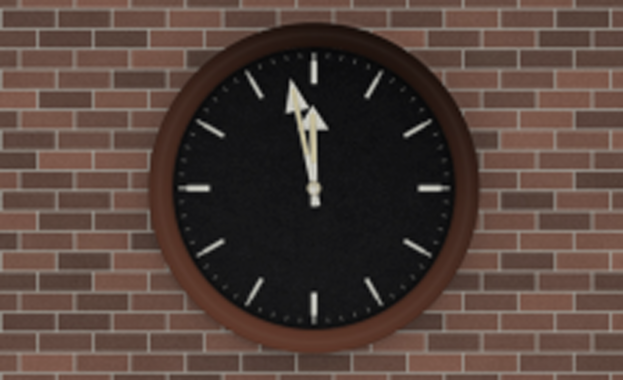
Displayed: 11h58
